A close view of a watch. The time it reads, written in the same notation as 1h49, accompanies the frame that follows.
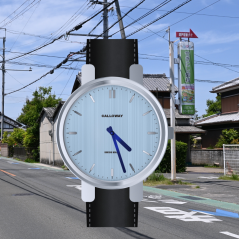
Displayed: 4h27
